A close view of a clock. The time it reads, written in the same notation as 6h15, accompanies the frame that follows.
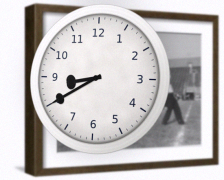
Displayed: 8h40
